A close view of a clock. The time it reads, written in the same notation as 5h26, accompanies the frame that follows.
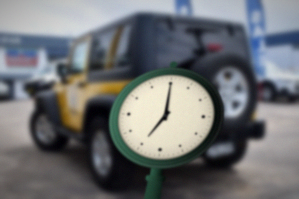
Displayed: 7h00
